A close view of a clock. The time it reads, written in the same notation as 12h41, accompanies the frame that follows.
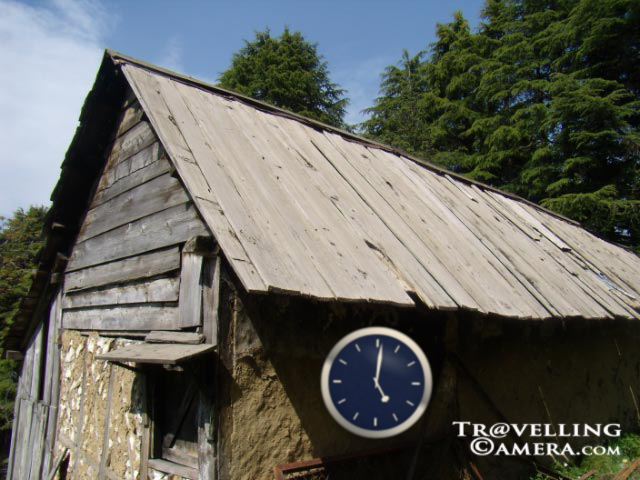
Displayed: 5h01
